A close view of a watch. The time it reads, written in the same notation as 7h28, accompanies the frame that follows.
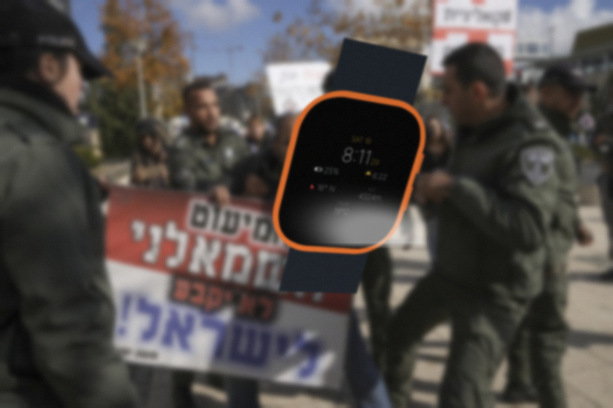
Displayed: 8h11
